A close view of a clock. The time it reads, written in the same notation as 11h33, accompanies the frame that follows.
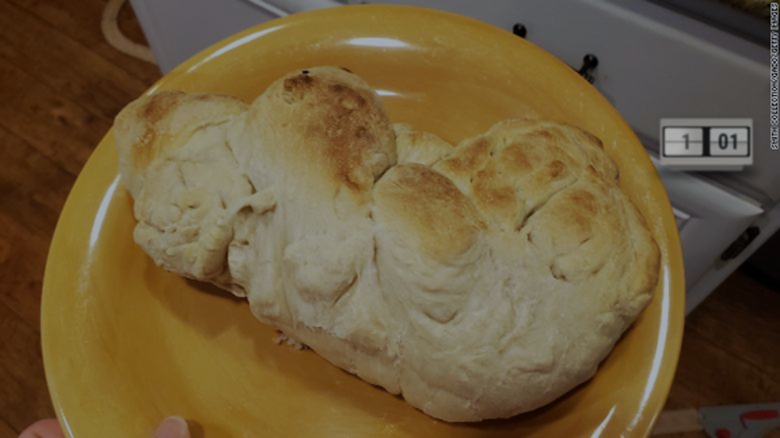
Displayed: 1h01
